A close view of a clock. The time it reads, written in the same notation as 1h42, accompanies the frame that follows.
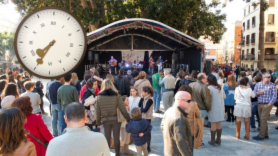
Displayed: 7h35
